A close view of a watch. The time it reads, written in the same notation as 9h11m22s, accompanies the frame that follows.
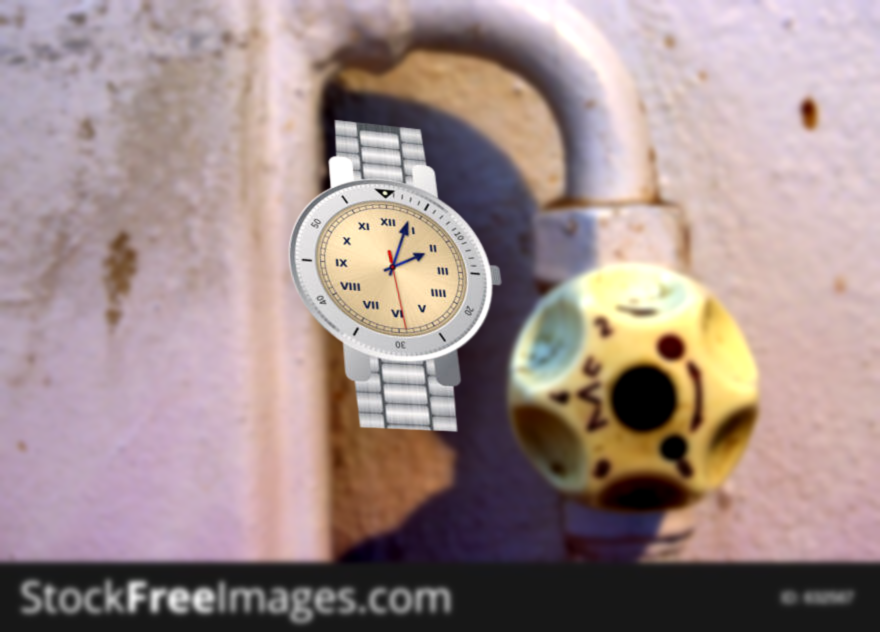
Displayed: 2h03m29s
